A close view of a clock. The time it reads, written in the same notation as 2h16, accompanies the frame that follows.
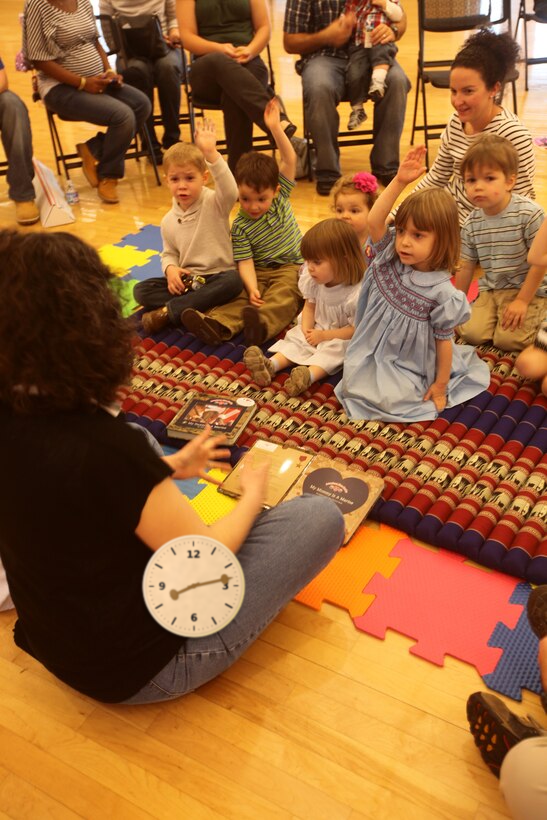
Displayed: 8h13
